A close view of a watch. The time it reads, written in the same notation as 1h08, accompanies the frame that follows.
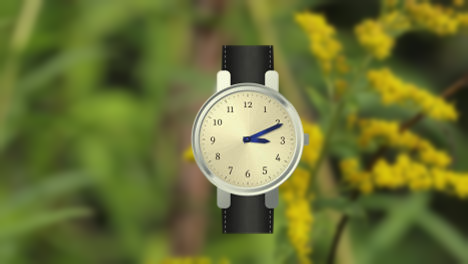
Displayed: 3h11
